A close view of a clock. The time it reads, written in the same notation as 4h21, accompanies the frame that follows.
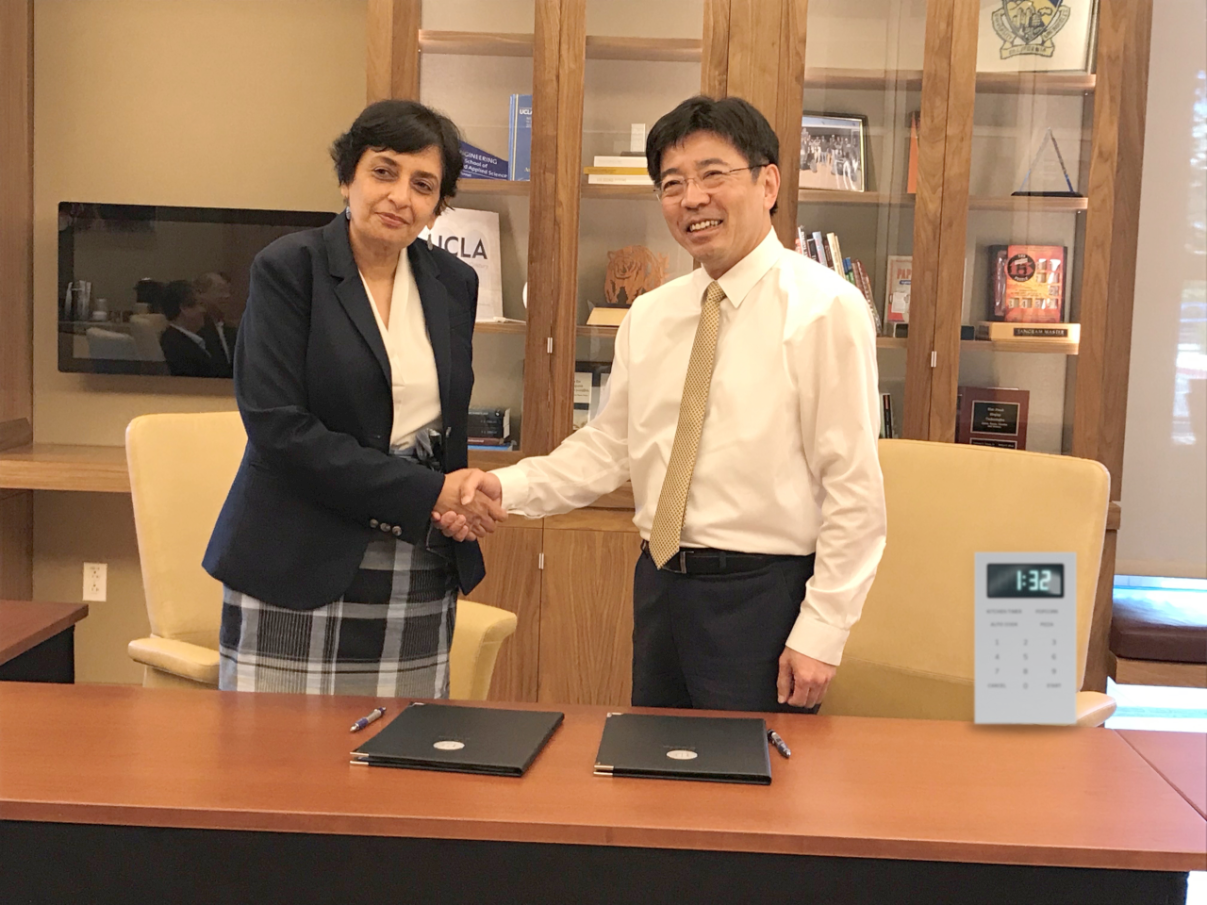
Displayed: 1h32
